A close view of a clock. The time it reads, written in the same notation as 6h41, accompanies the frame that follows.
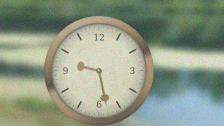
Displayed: 9h28
